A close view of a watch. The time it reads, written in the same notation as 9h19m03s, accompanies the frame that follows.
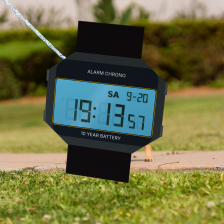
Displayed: 19h13m57s
